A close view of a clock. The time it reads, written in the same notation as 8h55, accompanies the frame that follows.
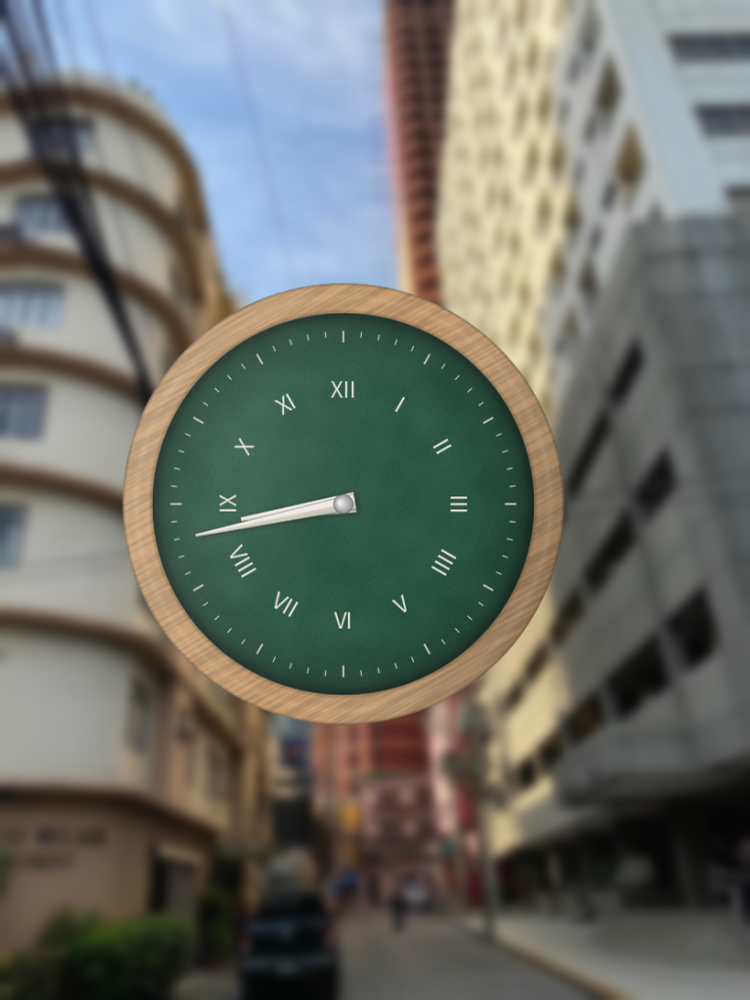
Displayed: 8h43
